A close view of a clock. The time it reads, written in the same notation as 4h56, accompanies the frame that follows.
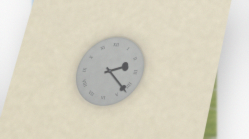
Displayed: 2h22
